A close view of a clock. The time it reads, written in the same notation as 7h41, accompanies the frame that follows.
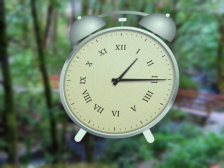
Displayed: 1h15
